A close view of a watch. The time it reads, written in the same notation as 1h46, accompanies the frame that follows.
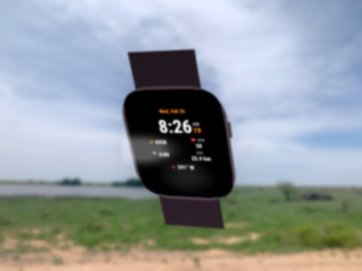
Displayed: 8h26
